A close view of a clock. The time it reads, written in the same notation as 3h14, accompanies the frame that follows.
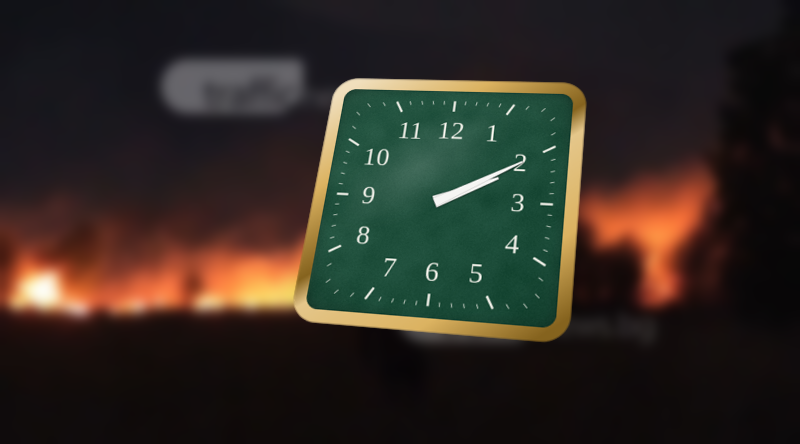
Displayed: 2h10
